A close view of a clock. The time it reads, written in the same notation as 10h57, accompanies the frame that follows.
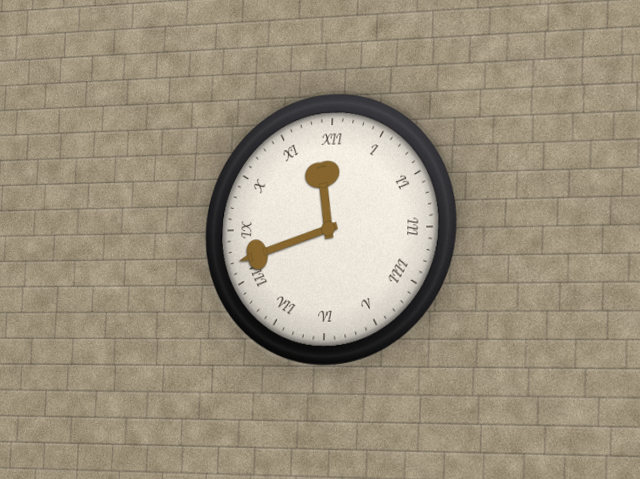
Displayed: 11h42
